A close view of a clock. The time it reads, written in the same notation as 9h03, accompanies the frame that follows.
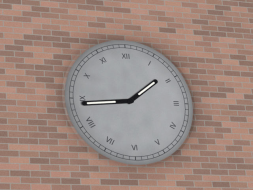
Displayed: 1h44
